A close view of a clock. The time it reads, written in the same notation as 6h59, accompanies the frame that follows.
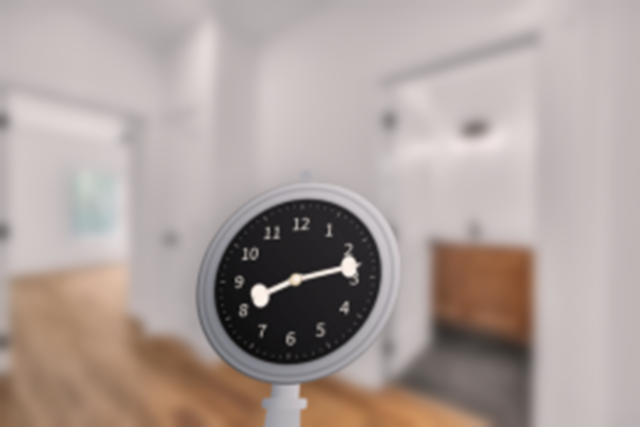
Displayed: 8h13
